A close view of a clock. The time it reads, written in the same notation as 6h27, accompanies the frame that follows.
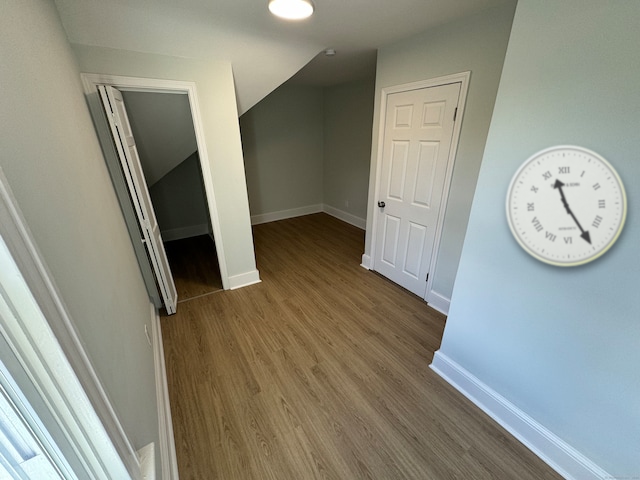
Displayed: 11h25
